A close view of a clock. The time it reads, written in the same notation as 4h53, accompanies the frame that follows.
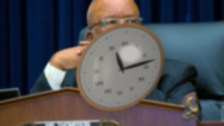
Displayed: 11h13
